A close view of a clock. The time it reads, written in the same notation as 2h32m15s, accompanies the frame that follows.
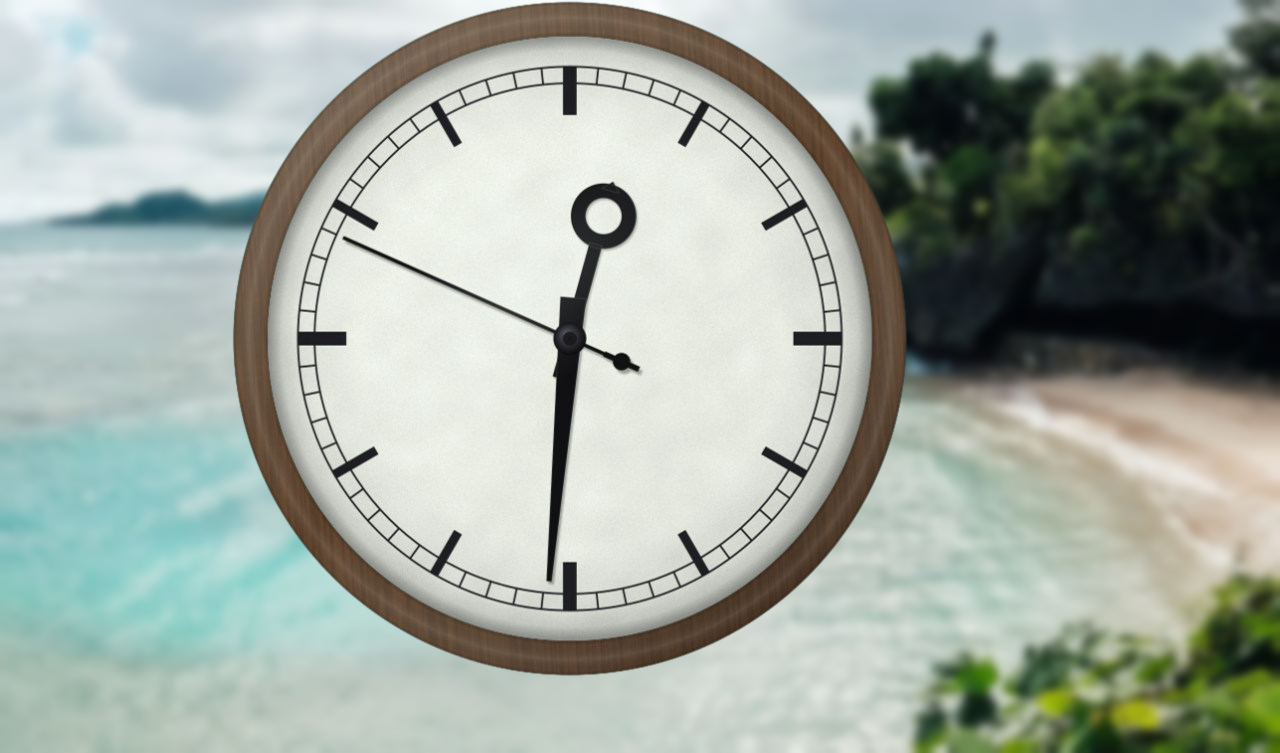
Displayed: 12h30m49s
